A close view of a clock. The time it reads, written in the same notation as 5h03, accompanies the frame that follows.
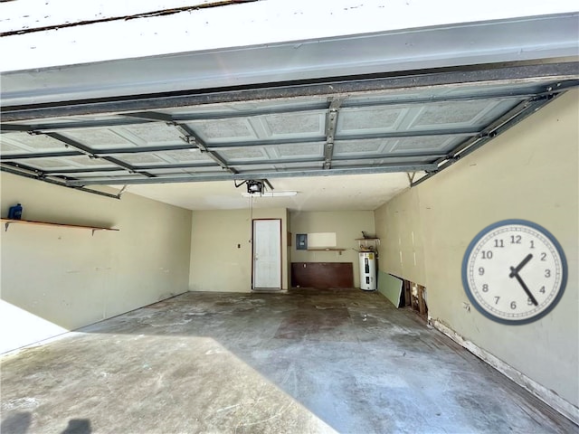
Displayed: 1h24
